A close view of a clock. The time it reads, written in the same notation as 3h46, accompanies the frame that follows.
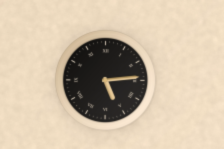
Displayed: 5h14
